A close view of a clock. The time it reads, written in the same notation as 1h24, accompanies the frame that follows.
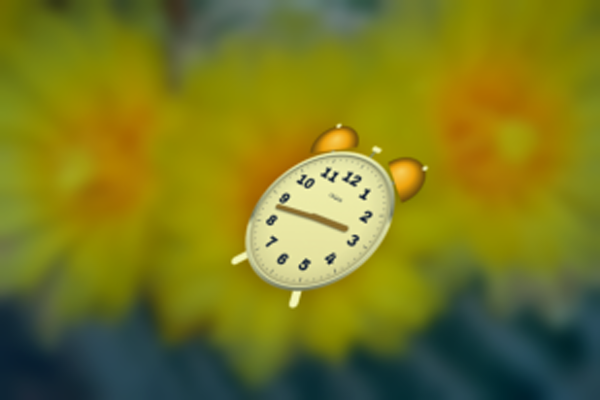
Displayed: 2h43
